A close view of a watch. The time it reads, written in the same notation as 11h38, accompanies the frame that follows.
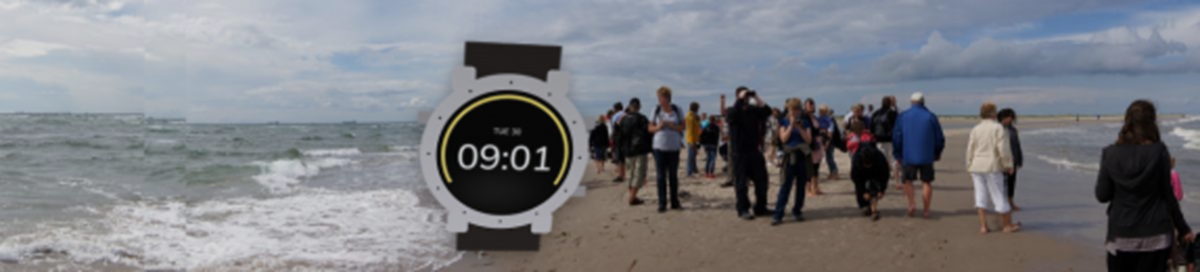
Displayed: 9h01
